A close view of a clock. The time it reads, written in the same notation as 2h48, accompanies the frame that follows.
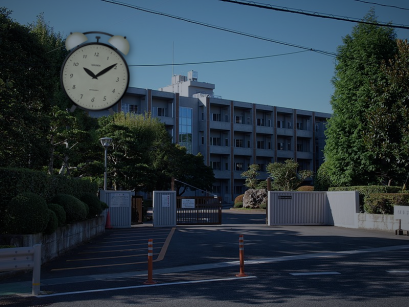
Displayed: 10h09
